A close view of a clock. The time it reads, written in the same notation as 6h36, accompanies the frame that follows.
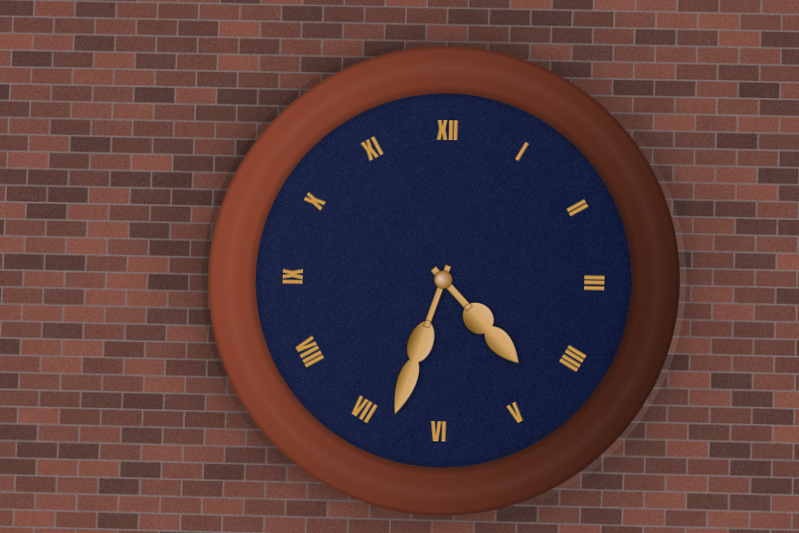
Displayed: 4h33
